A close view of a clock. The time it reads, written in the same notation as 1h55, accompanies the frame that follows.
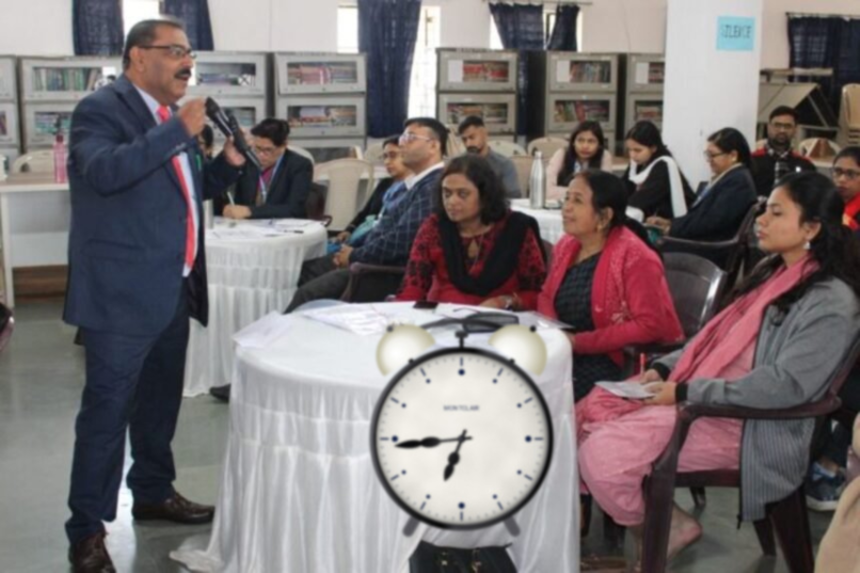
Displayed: 6h44
